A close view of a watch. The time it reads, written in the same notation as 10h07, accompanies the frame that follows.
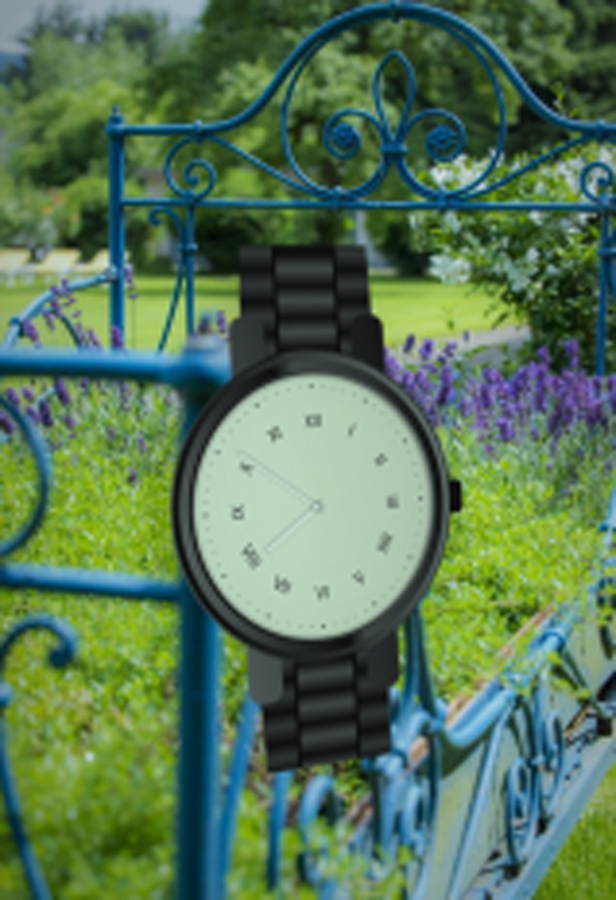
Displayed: 7h51
